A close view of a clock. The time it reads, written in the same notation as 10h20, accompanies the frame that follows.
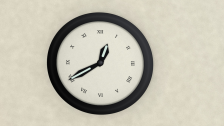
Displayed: 12h40
